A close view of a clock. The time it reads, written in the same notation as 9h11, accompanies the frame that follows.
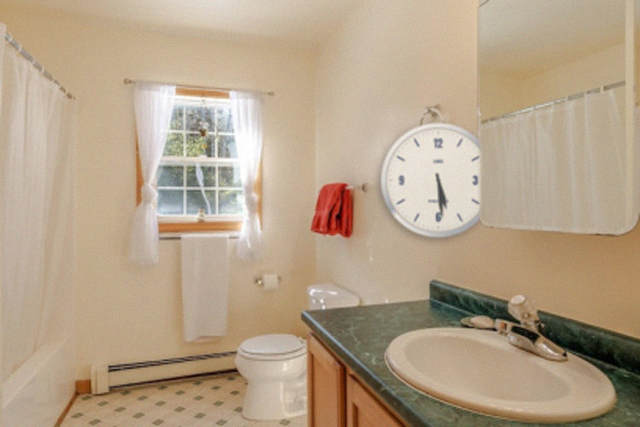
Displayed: 5h29
